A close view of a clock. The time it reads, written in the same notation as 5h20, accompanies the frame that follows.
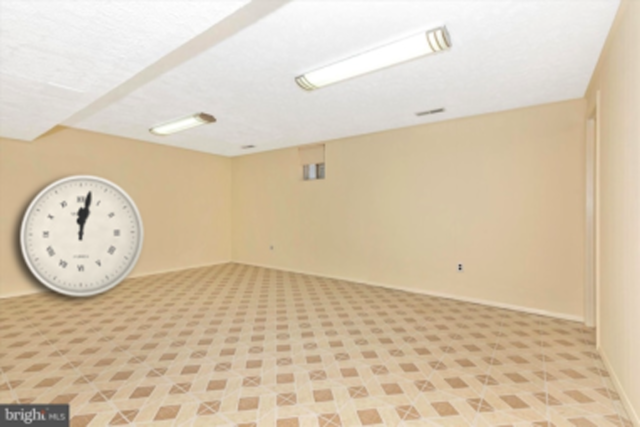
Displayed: 12h02
